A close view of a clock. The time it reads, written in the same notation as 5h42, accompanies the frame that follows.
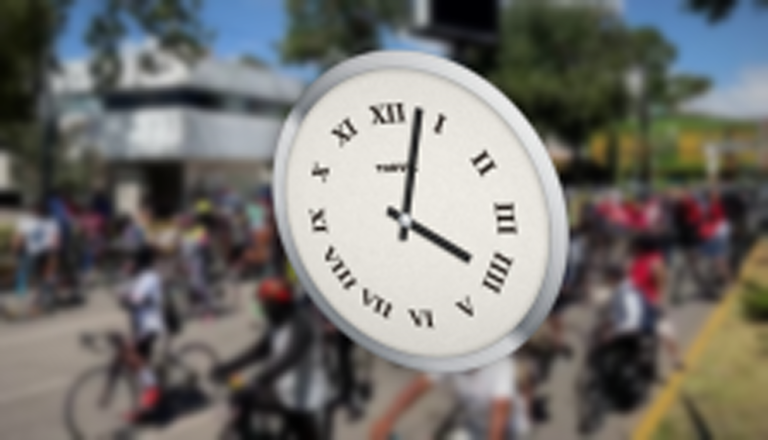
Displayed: 4h03
